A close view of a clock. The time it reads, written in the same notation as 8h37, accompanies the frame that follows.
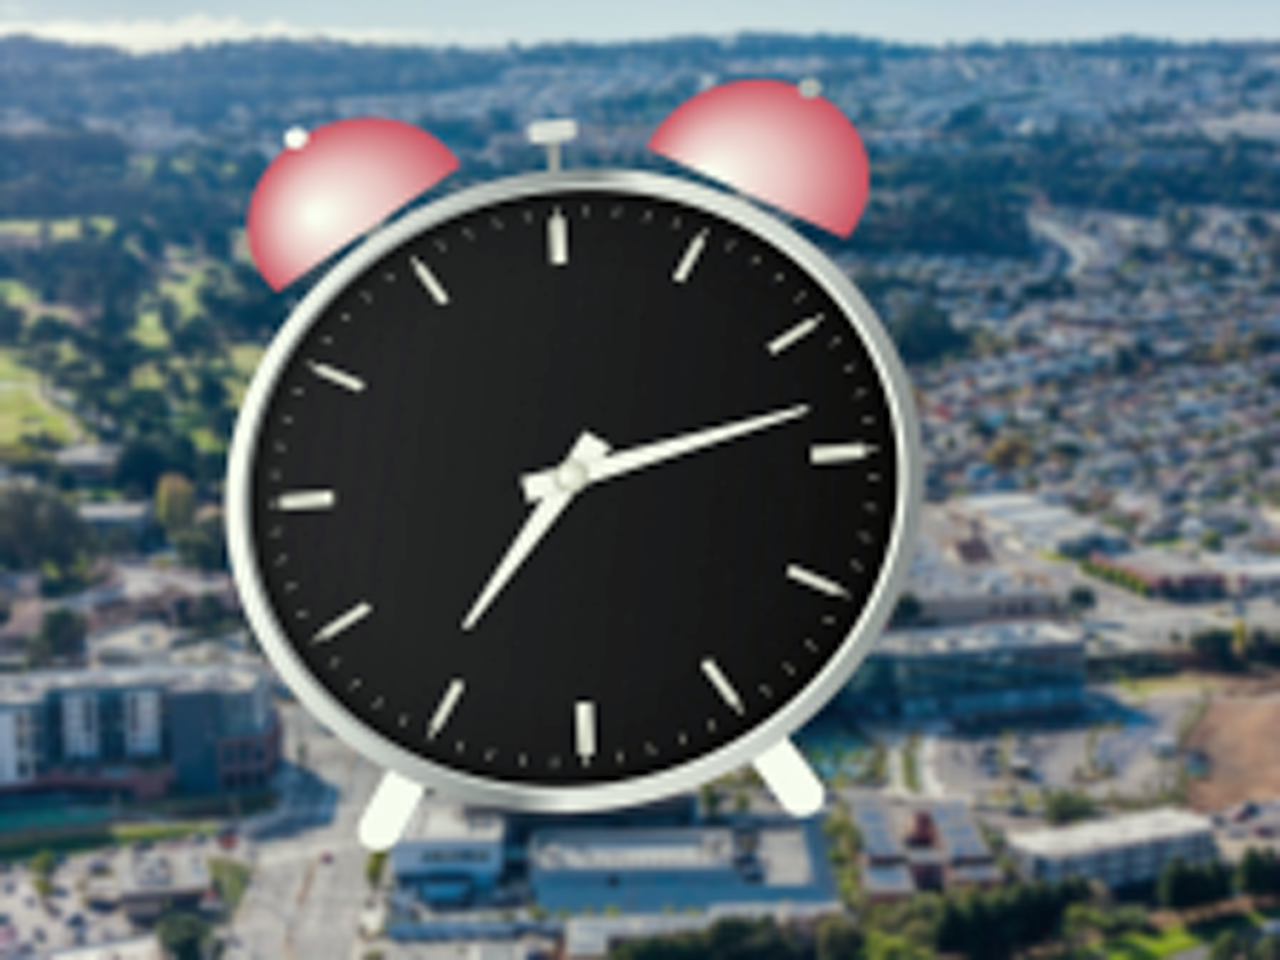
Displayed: 7h13
